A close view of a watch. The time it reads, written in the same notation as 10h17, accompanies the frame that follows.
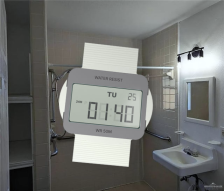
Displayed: 1h40
